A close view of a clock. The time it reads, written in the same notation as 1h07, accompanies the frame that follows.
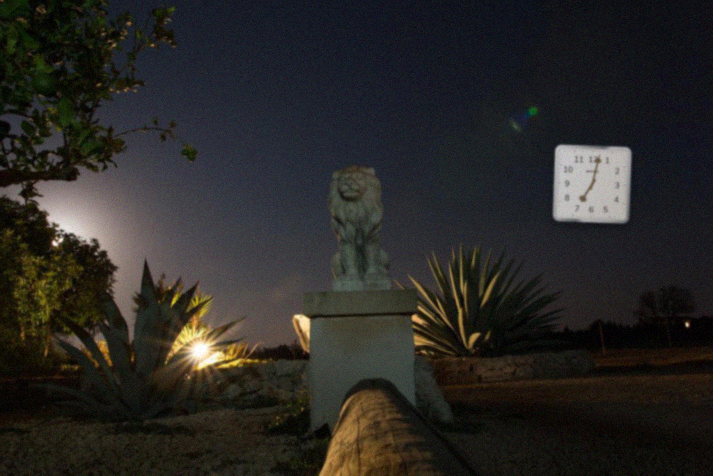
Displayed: 7h02
